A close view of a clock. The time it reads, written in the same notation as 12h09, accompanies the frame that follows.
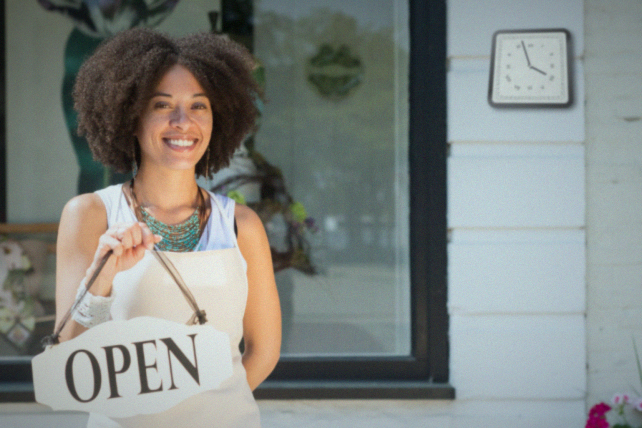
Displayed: 3h57
